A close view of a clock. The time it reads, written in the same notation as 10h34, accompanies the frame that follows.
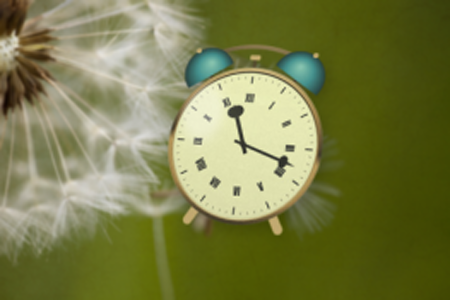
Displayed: 11h18
